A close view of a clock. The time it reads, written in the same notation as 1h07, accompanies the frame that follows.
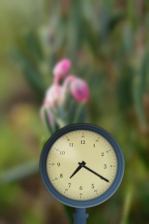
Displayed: 7h20
